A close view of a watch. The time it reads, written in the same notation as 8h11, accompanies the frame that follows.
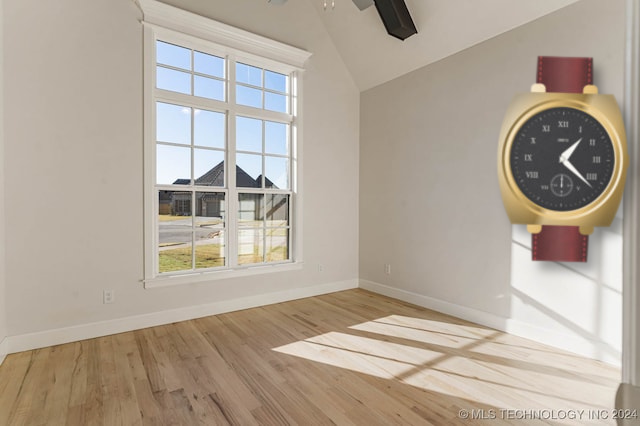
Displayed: 1h22
